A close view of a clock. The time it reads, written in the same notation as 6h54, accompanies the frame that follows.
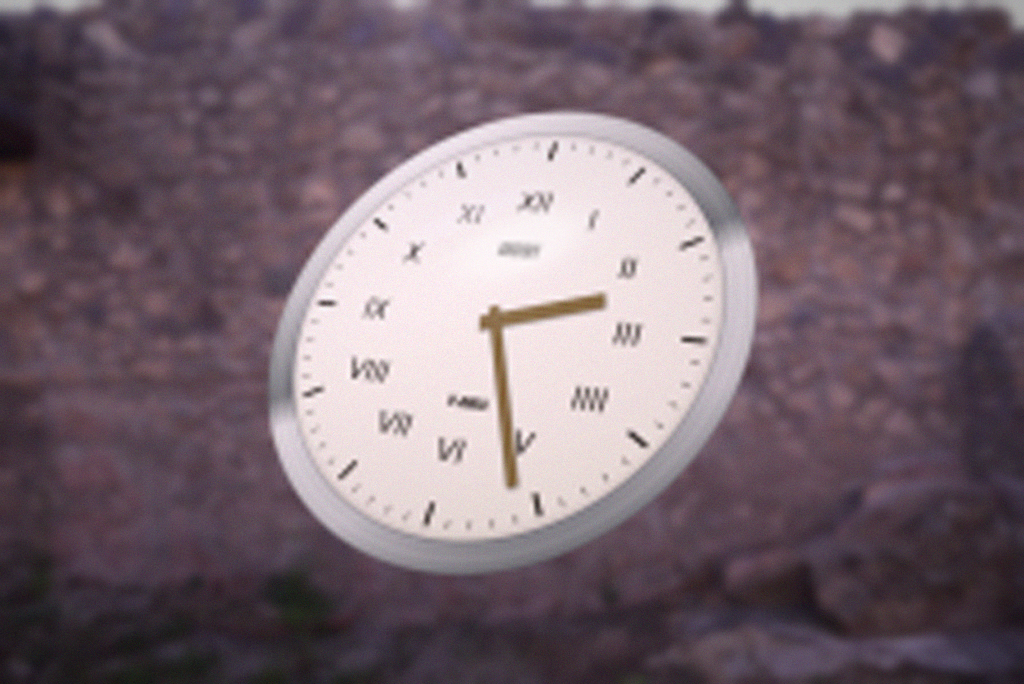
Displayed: 2h26
